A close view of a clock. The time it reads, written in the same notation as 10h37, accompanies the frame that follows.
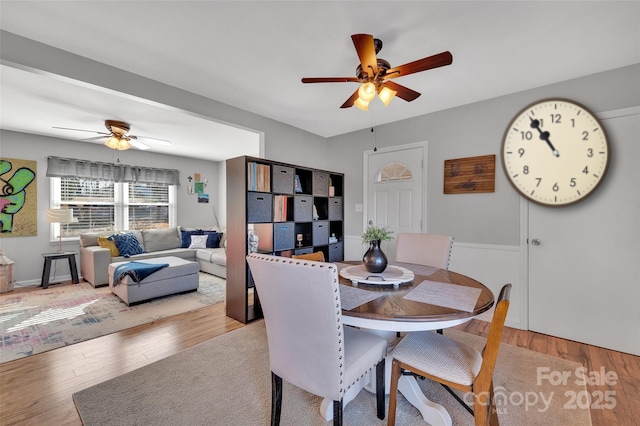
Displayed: 10h54
